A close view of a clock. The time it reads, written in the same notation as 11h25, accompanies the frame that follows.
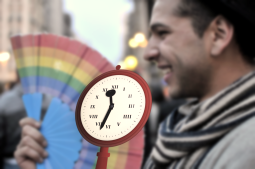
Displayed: 11h33
